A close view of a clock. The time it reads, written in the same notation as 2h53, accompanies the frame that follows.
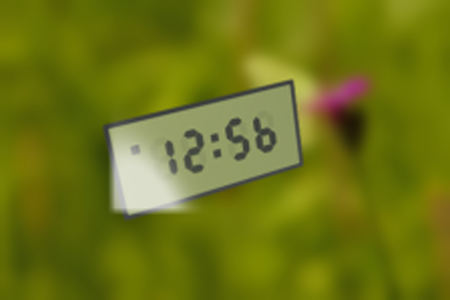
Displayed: 12h56
